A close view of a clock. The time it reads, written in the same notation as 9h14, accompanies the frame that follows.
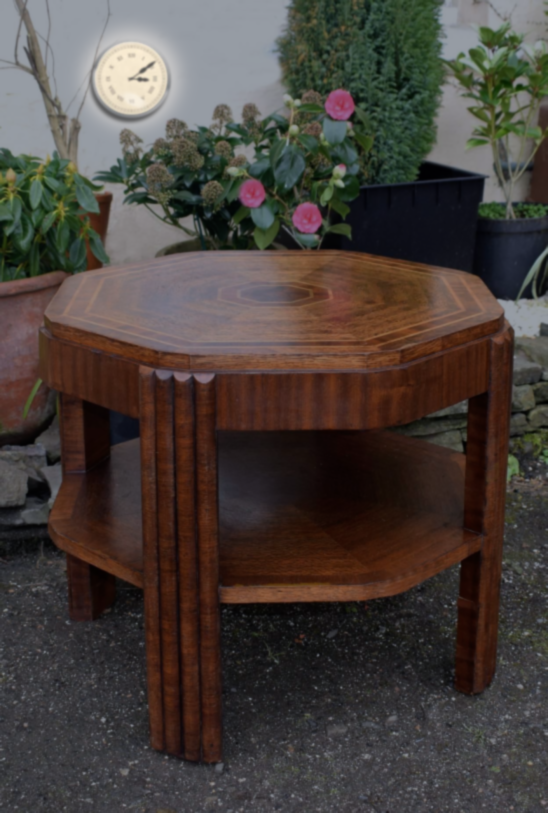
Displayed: 3h09
